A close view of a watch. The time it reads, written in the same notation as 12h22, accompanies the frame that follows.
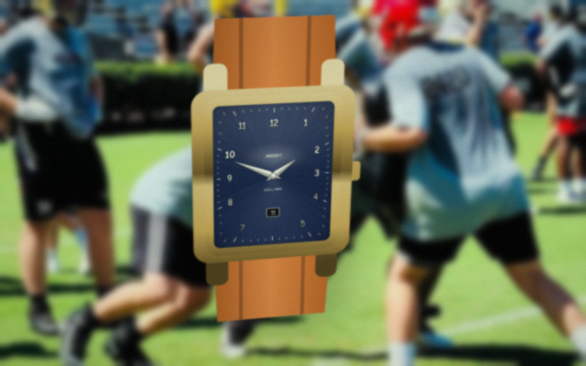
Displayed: 1h49
